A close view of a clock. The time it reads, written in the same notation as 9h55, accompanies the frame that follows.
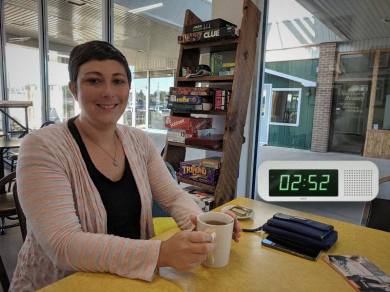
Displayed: 2h52
